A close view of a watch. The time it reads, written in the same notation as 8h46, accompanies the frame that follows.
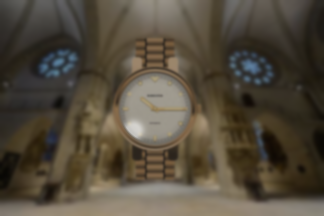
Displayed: 10h15
